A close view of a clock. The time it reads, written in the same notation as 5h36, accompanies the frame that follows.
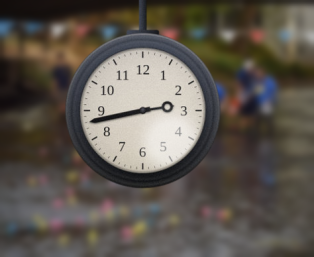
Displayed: 2h43
